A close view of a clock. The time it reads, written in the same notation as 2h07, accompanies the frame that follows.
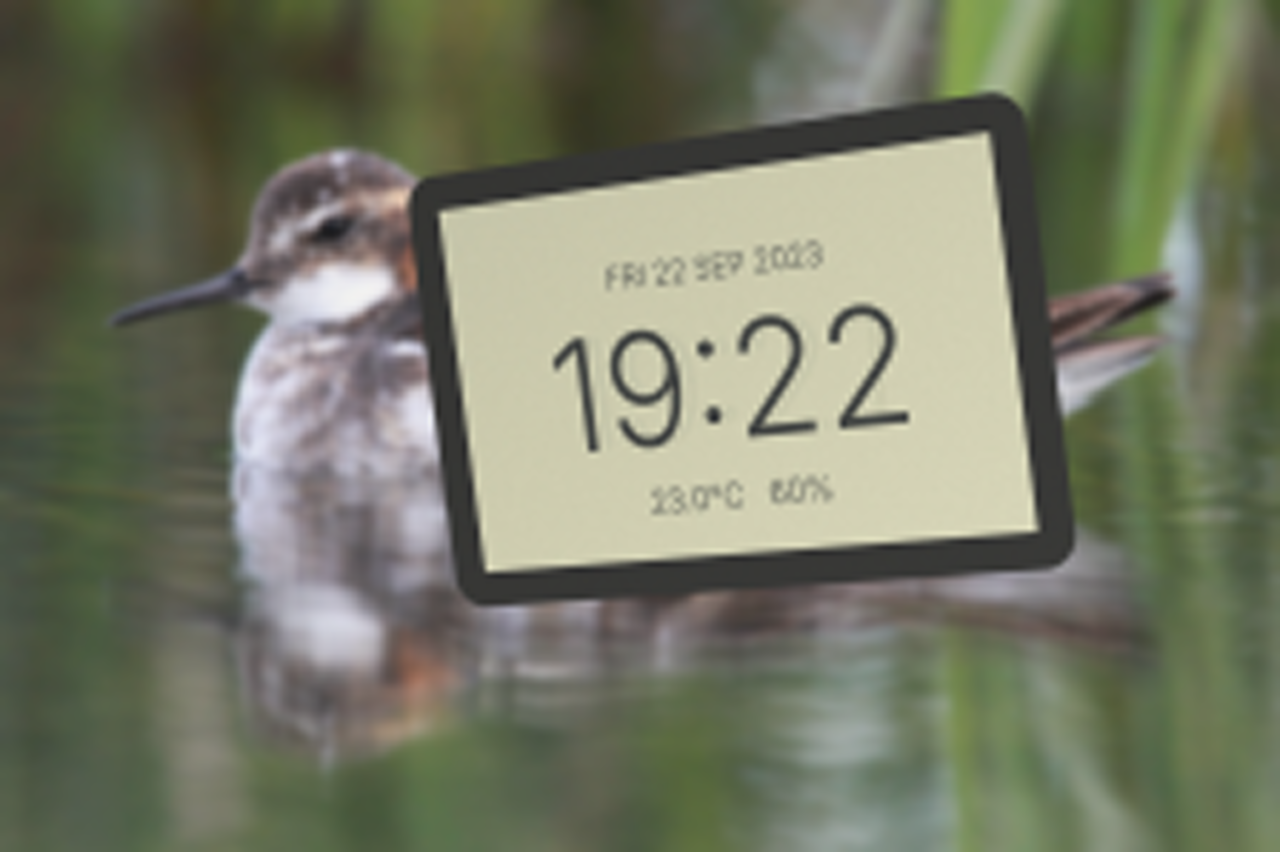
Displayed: 19h22
